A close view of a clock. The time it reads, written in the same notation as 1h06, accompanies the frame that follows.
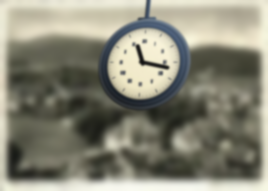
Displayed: 11h17
